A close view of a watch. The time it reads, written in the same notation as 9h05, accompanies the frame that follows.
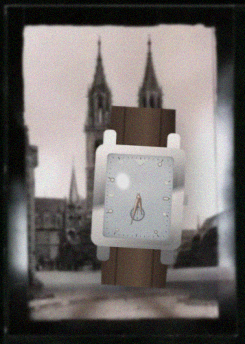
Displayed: 5h32
